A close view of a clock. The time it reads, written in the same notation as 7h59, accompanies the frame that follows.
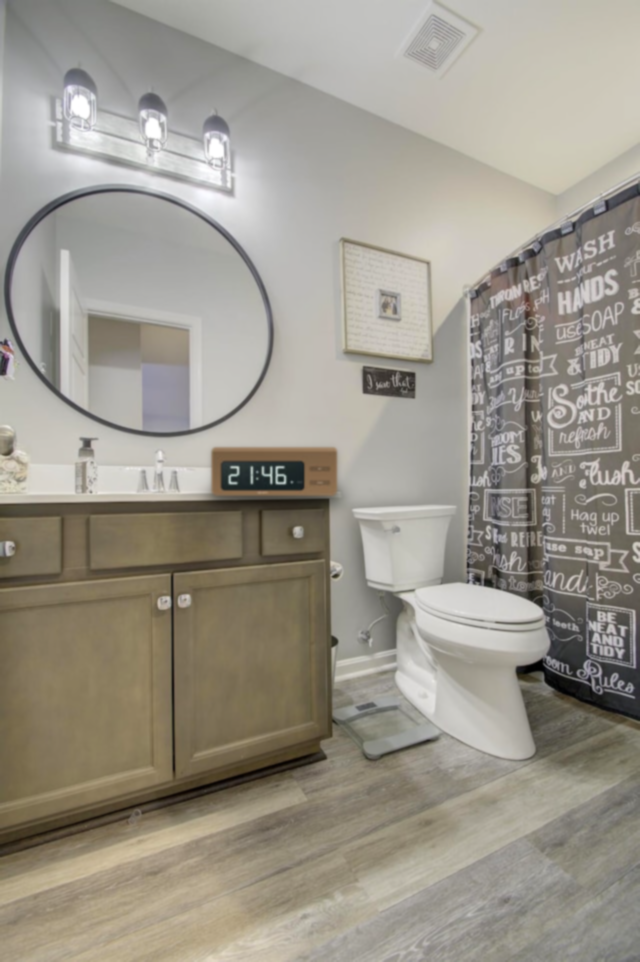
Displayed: 21h46
